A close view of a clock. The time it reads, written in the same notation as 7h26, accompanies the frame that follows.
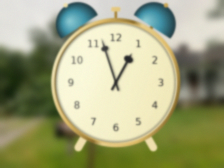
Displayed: 12h57
